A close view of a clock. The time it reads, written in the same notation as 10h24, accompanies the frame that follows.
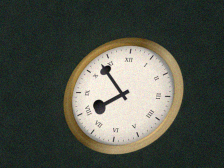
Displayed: 7h53
